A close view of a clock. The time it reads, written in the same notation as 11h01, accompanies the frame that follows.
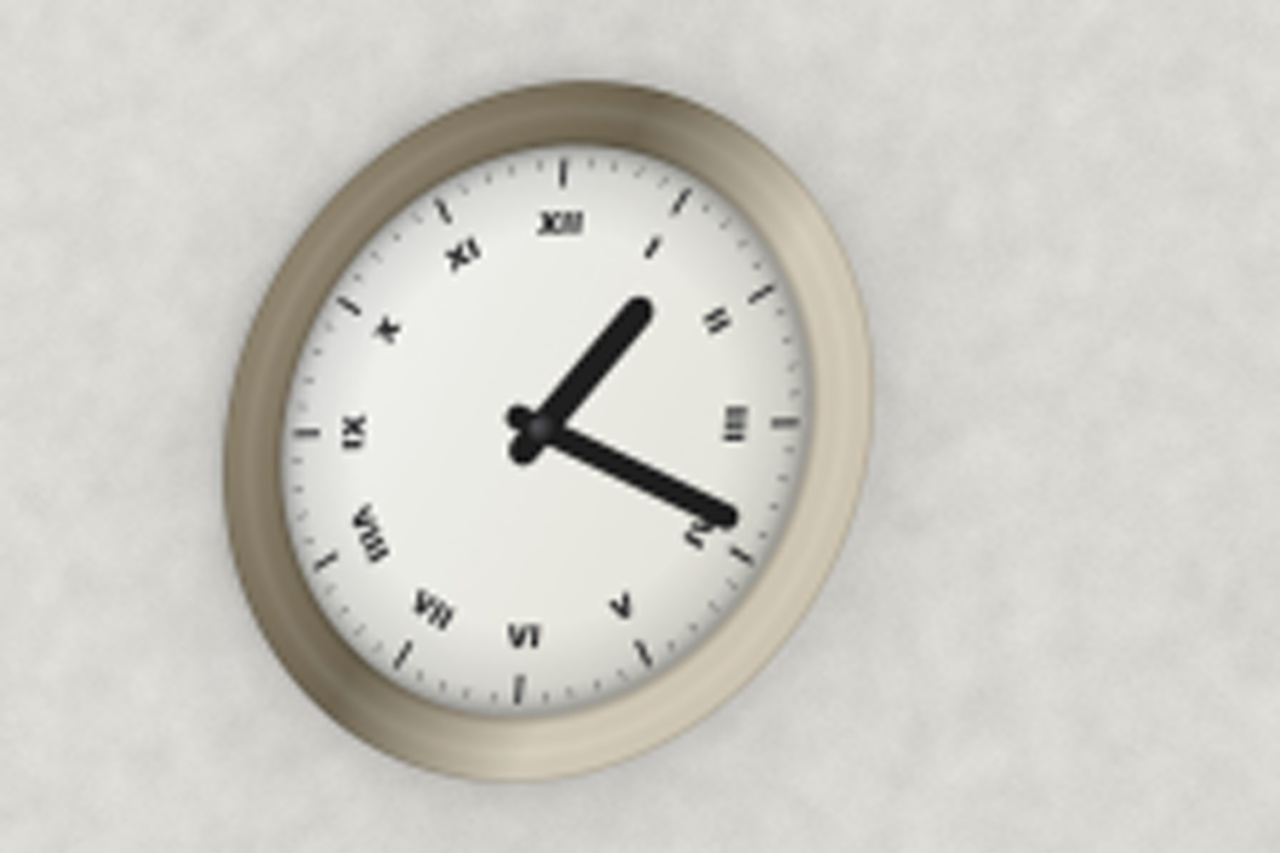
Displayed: 1h19
